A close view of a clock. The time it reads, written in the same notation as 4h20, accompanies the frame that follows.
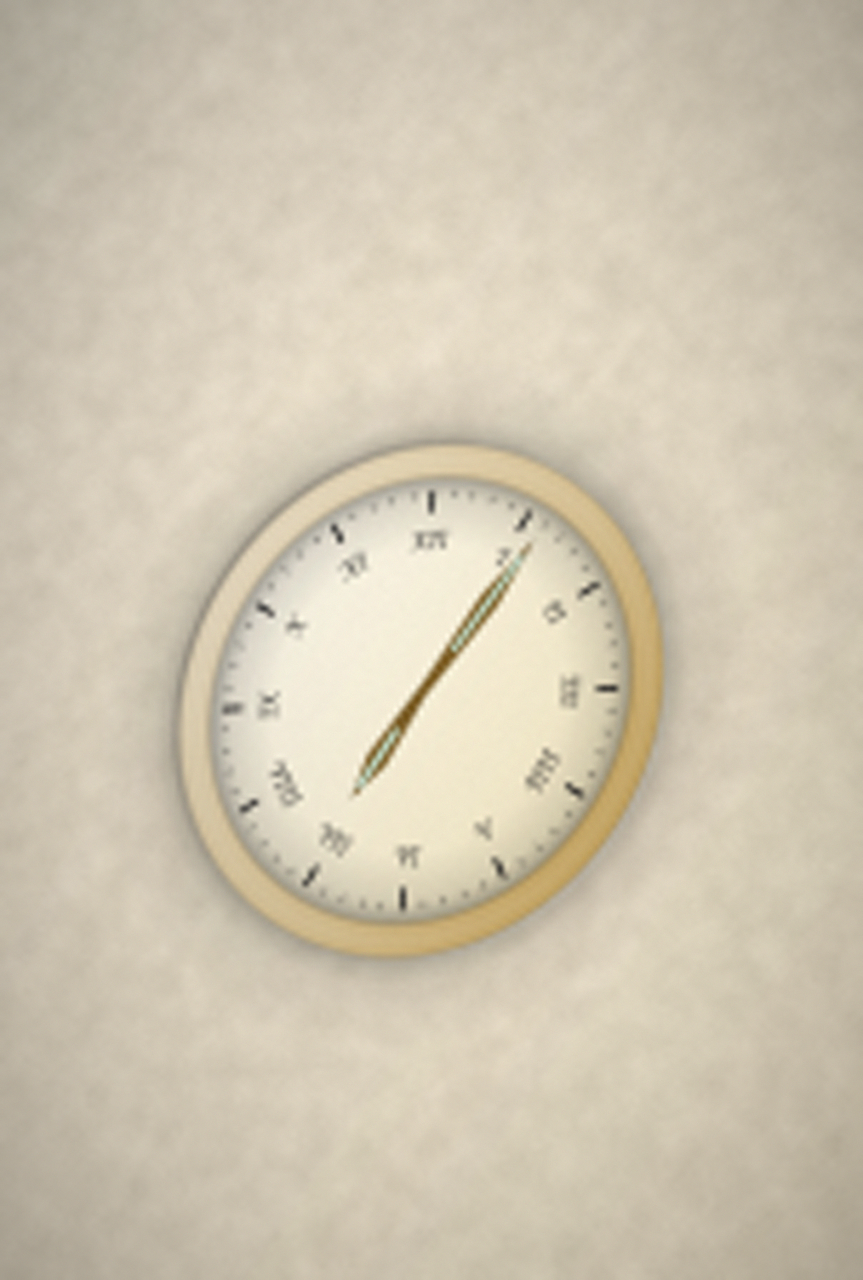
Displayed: 7h06
